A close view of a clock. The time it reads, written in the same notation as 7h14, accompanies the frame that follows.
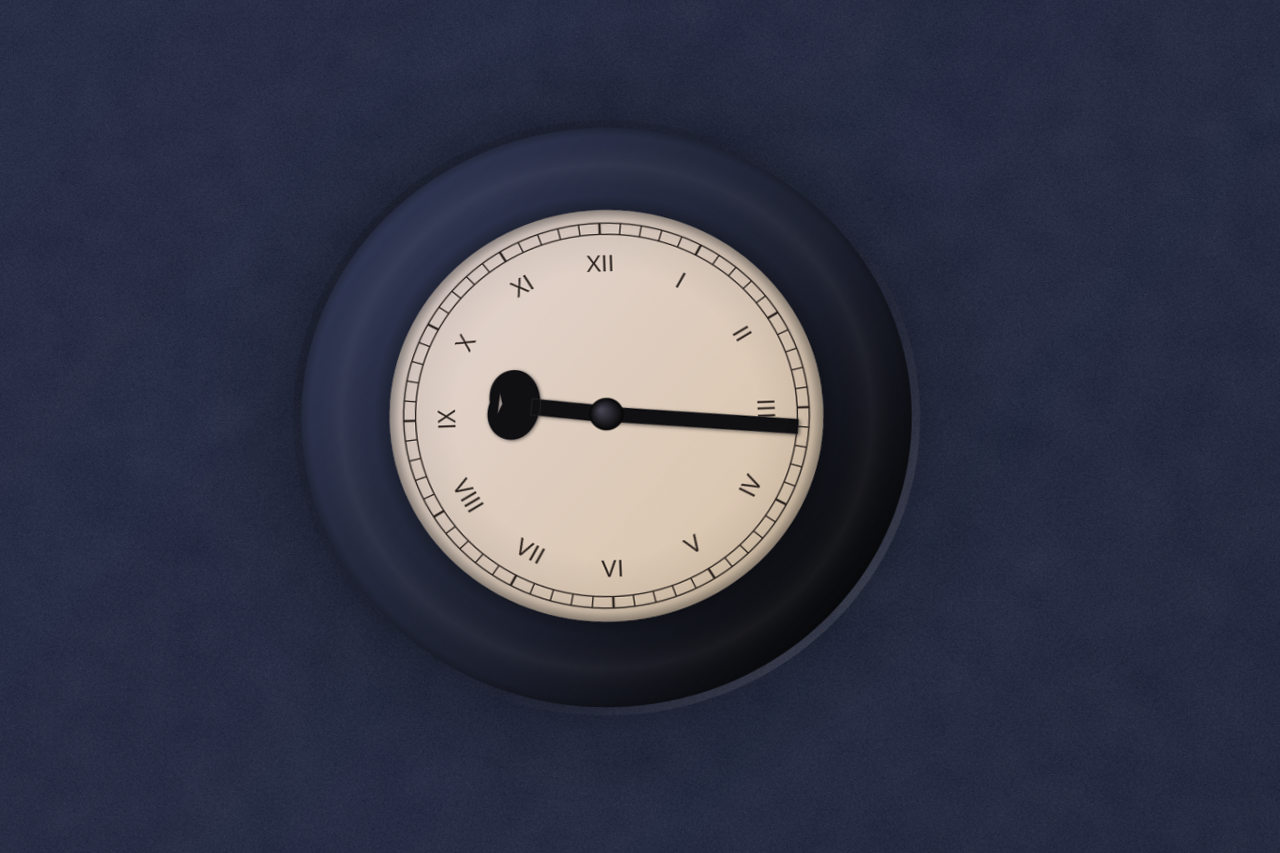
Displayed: 9h16
